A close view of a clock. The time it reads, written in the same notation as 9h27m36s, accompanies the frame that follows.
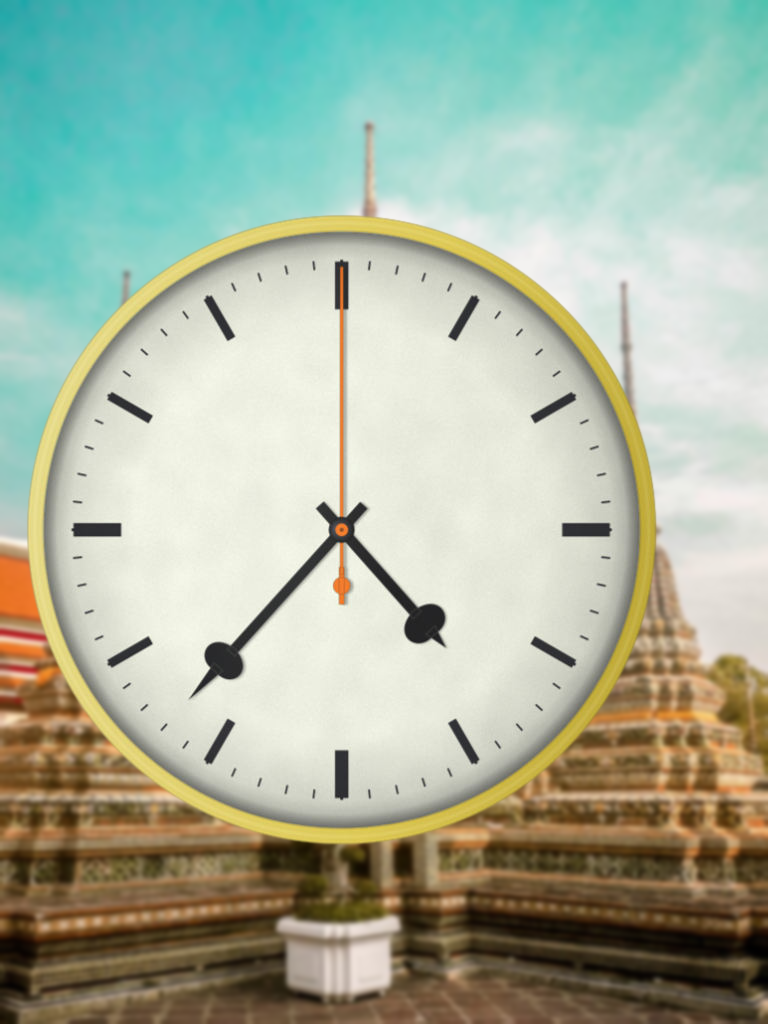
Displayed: 4h37m00s
